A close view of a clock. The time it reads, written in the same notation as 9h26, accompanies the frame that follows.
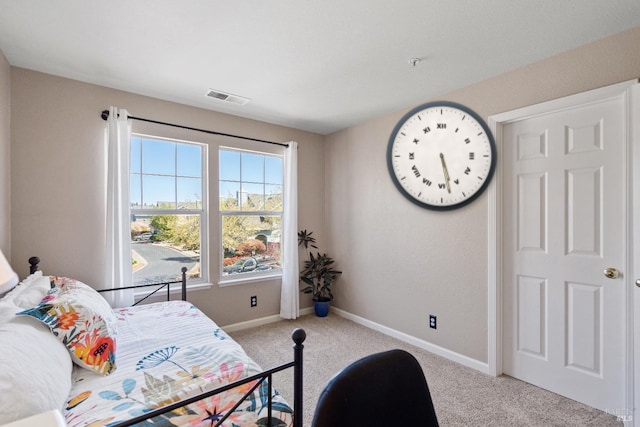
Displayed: 5h28
